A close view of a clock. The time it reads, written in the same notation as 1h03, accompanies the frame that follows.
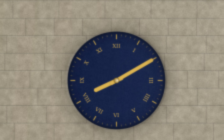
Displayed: 8h10
